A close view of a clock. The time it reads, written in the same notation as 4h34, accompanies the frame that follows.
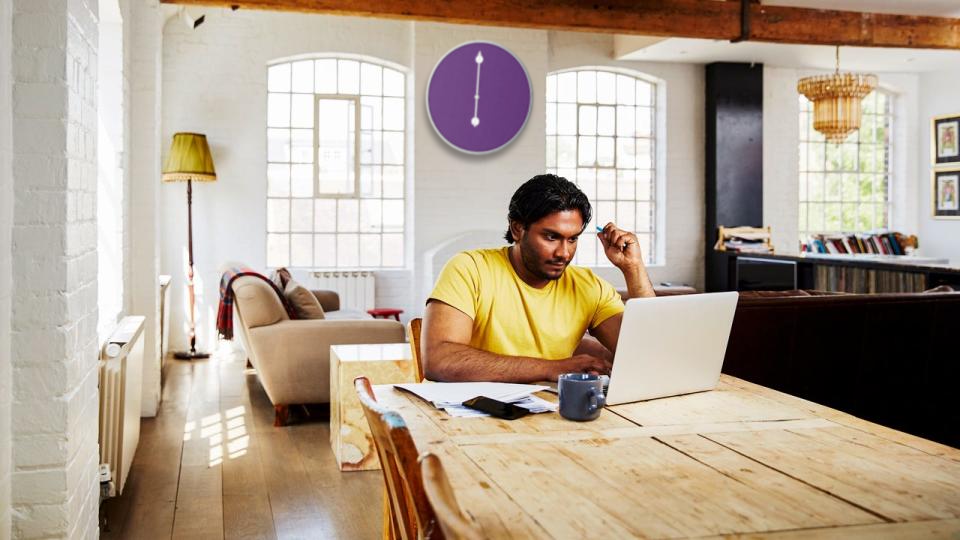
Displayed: 6h00
